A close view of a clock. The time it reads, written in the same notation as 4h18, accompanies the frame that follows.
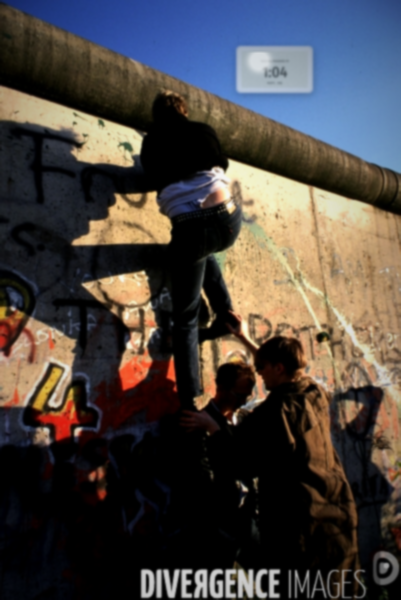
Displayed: 1h04
